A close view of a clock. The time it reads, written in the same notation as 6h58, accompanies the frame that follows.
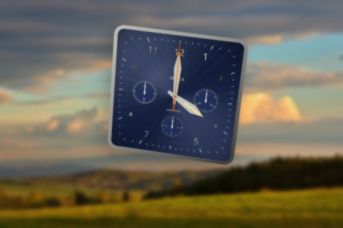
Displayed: 4h00
